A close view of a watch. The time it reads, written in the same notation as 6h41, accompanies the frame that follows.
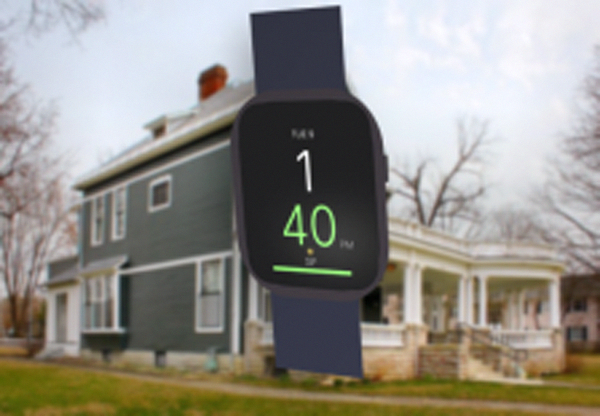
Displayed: 1h40
